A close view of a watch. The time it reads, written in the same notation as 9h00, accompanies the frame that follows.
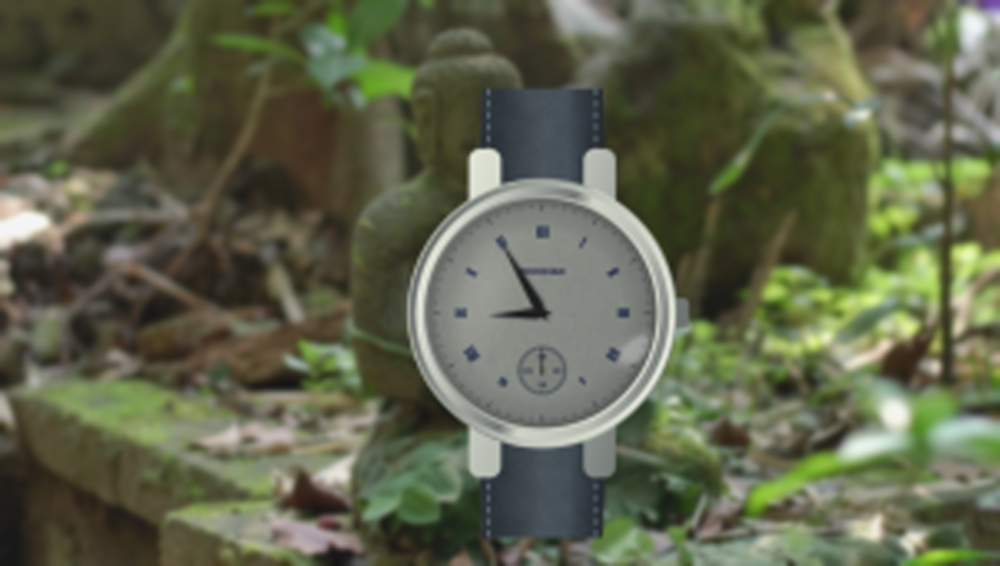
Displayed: 8h55
